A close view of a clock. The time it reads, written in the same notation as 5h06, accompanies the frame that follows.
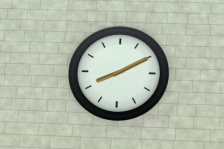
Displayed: 8h10
